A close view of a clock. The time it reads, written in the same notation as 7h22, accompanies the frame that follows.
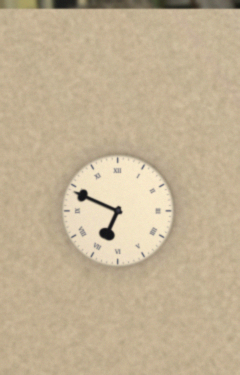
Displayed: 6h49
